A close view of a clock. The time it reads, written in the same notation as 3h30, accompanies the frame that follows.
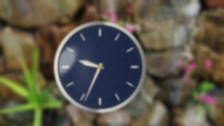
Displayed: 9h34
